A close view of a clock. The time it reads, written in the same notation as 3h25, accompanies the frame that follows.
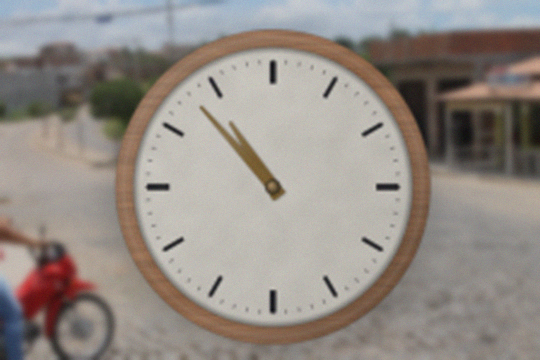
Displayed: 10h53
